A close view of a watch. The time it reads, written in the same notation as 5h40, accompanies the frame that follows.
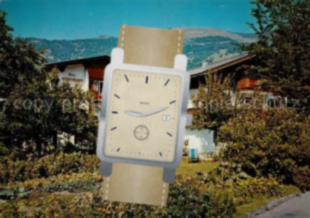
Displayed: 9h11
